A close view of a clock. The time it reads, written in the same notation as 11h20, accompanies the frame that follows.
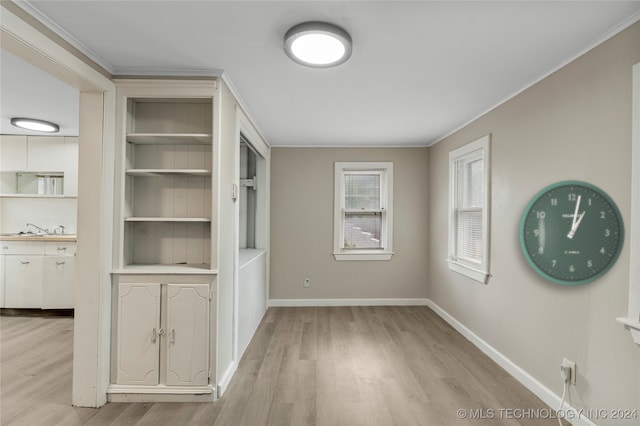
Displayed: 1h02
